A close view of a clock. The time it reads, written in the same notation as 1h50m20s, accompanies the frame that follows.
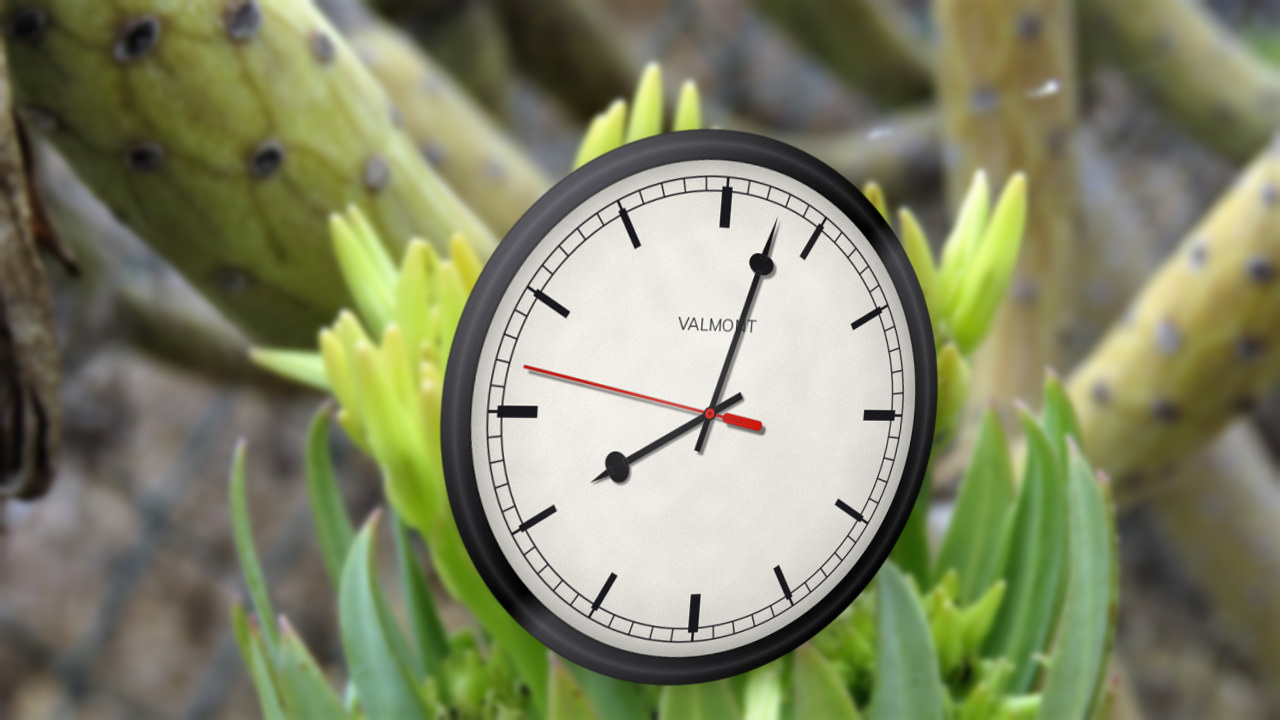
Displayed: 8h02m47s
